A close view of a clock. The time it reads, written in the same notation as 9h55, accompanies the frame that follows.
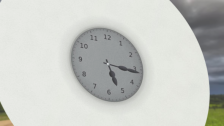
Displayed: 5h16
